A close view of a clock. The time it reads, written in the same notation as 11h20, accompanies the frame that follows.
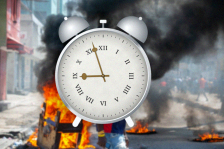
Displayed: 8h57
